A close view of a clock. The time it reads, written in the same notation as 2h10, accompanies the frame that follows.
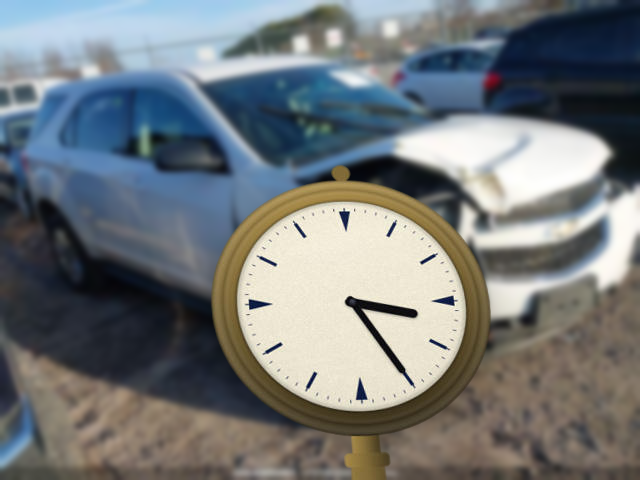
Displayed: 3h25
